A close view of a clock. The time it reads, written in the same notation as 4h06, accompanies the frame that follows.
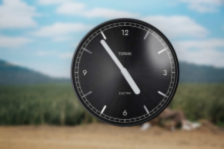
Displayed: 4h54
